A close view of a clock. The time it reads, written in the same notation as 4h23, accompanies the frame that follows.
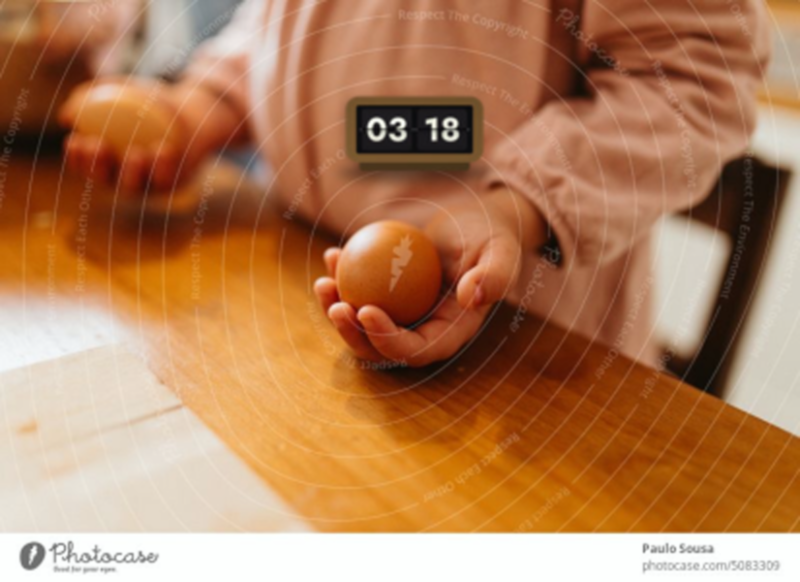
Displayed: 3h18
